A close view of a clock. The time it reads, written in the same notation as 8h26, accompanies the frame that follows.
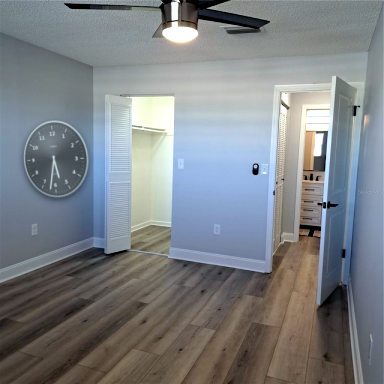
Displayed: 5h32
